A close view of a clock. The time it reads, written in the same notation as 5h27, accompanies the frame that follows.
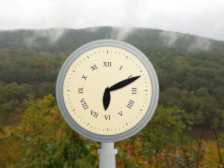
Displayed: 6h11
